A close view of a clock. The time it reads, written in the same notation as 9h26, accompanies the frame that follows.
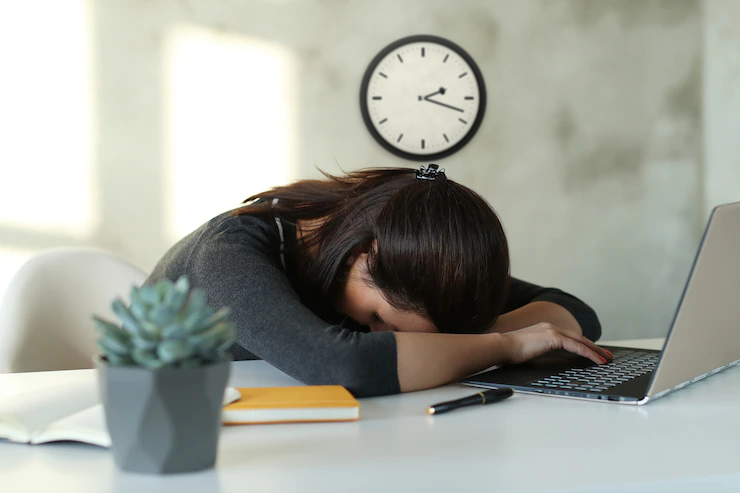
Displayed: 2h18
